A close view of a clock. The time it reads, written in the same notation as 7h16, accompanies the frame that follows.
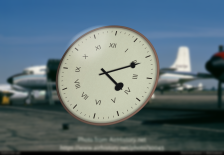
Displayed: 4h11
